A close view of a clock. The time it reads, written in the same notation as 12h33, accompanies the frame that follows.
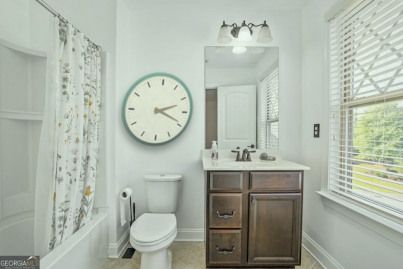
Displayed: 2h19
